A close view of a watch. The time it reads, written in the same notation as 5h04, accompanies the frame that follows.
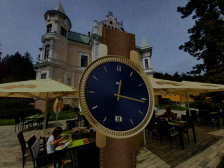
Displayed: 12h16
